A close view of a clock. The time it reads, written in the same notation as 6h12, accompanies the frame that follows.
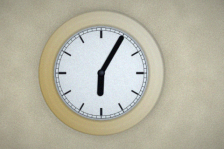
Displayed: 6h05
